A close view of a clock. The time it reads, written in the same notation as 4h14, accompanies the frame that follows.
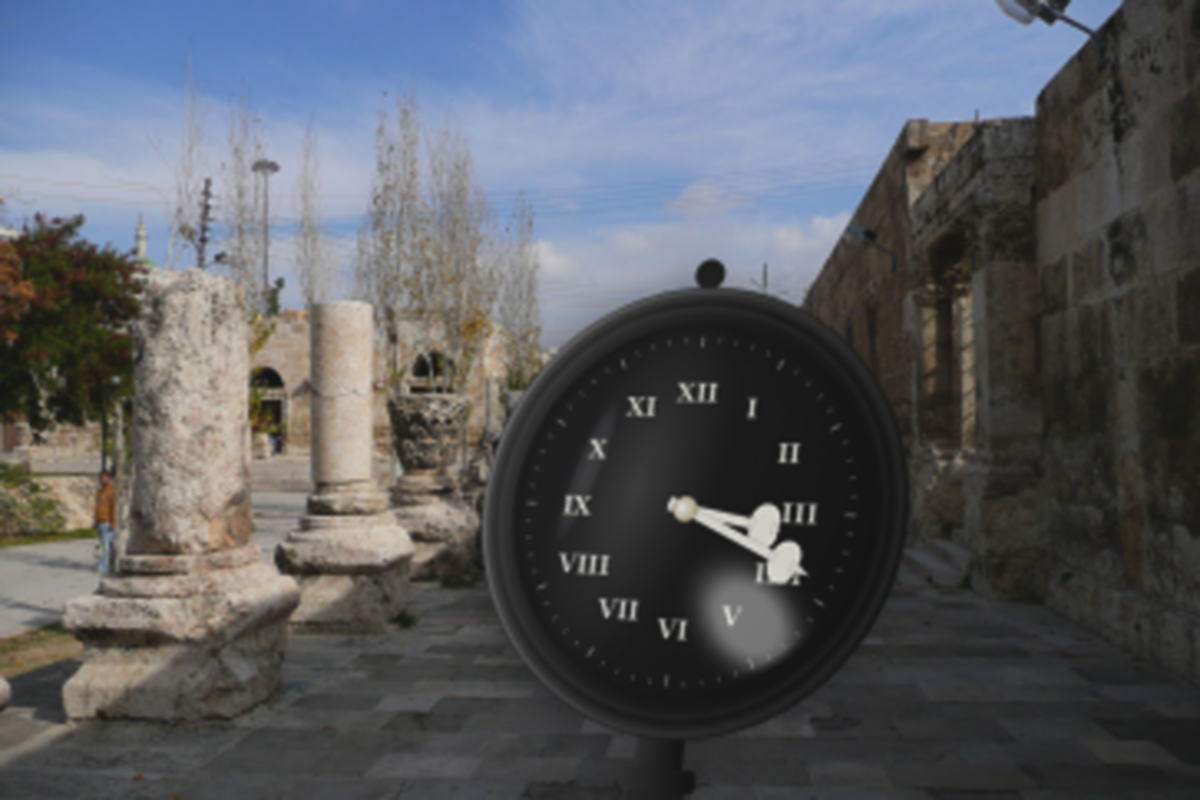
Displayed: 3h19
